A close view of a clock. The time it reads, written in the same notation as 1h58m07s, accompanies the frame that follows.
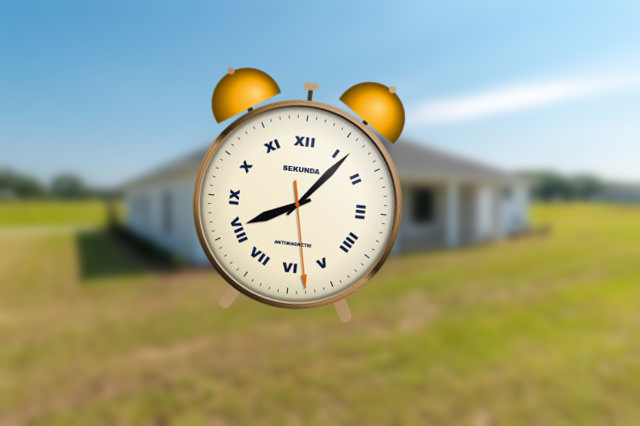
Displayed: 8h06m28s
